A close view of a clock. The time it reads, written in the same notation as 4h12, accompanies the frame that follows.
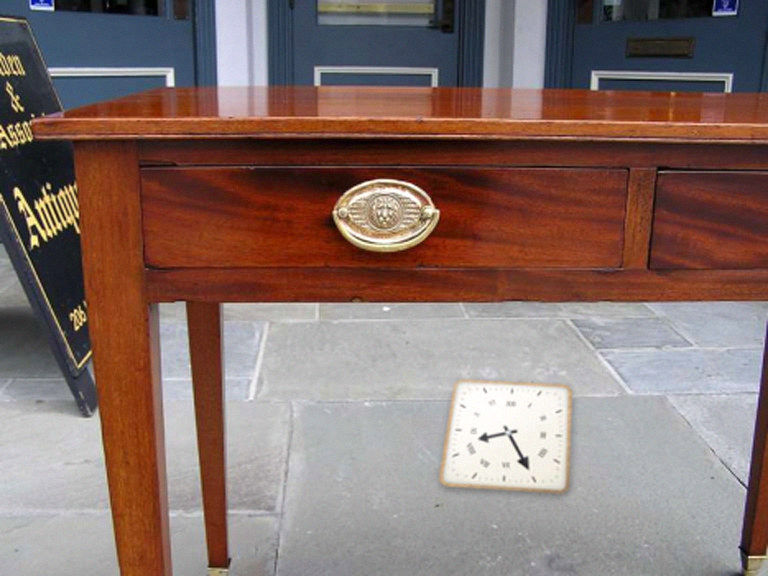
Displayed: 8h25
